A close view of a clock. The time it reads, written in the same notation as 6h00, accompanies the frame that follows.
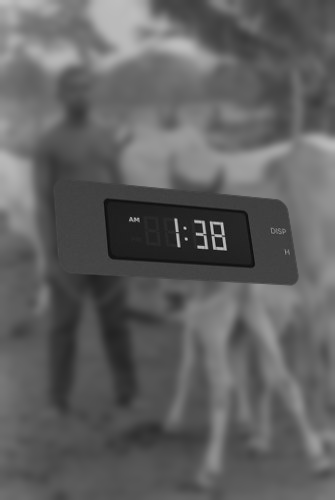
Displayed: 1h38
